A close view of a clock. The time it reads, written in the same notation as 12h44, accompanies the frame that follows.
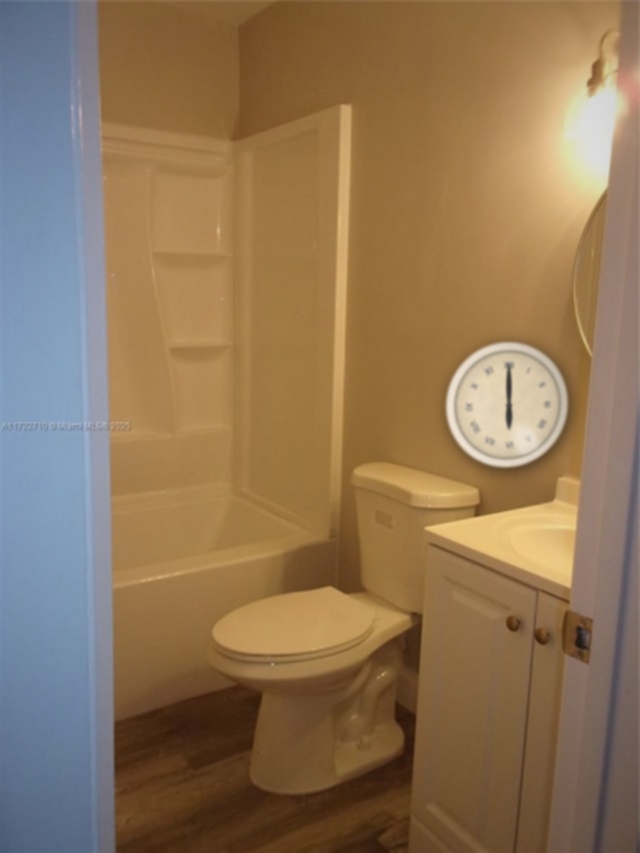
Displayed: 6h00
